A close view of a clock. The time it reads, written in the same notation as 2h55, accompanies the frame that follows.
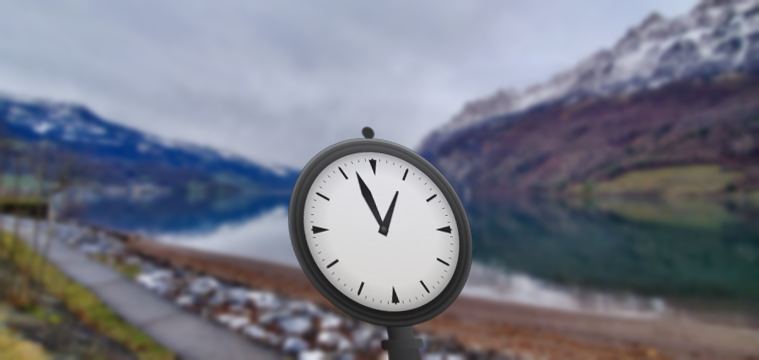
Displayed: 12h57
